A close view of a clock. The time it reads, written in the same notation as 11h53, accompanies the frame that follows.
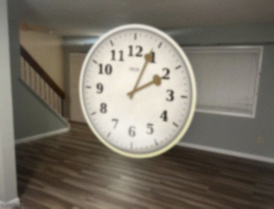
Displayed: 2h04
